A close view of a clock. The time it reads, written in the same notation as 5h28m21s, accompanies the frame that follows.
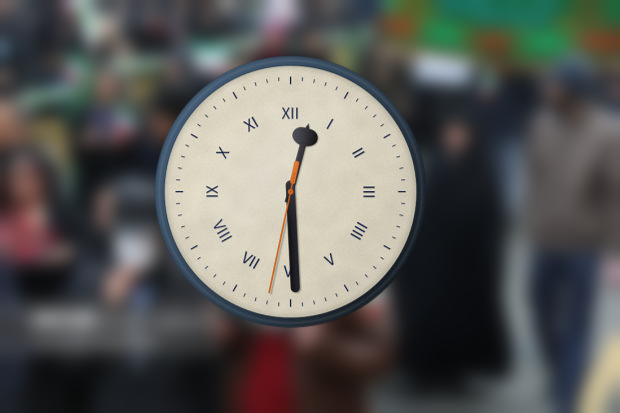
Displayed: 12h29m32s
